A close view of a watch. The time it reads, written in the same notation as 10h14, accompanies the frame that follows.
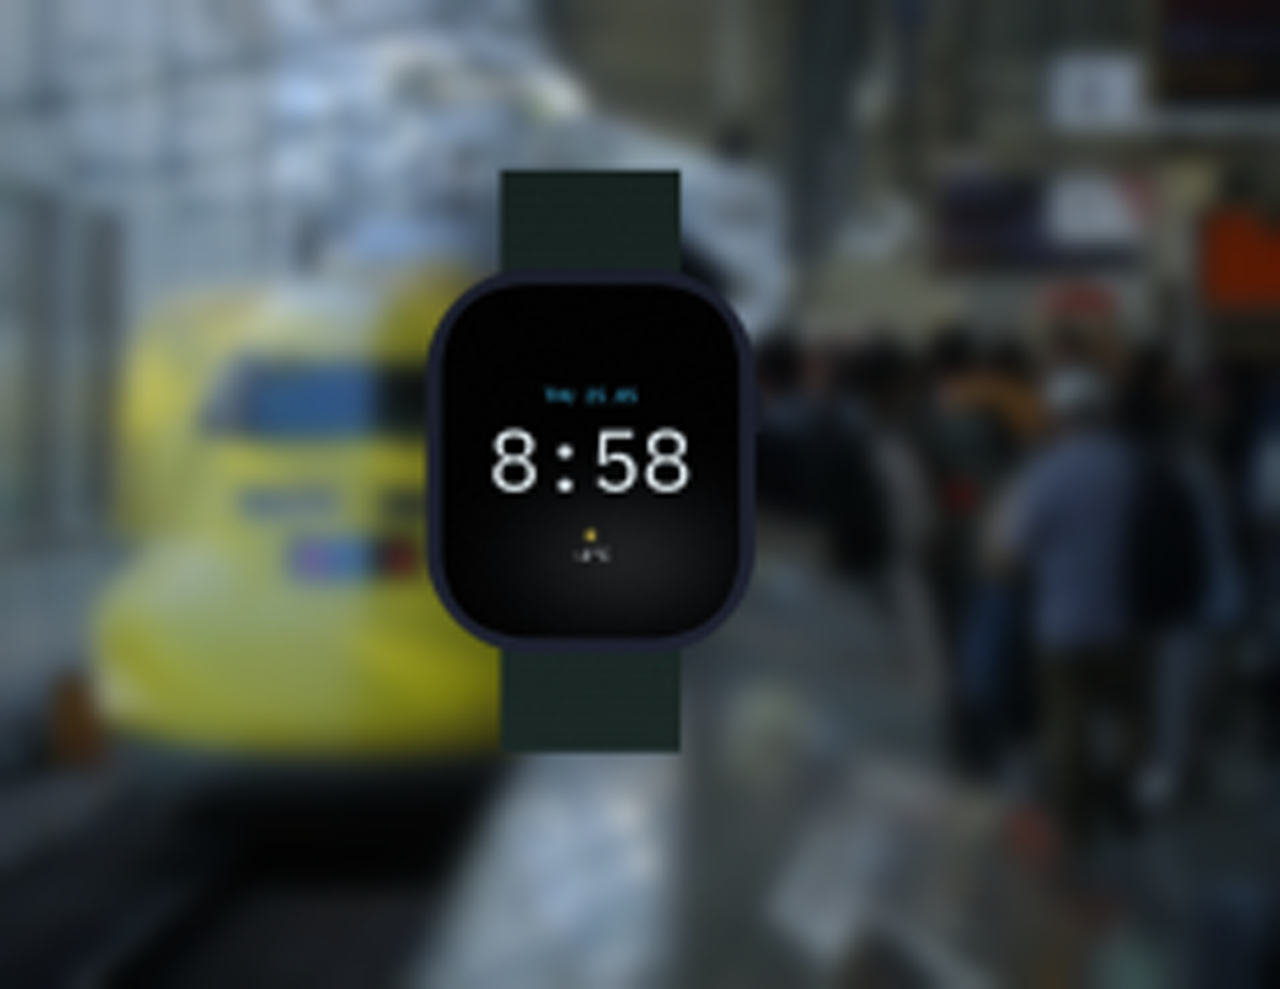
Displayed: 8h58
